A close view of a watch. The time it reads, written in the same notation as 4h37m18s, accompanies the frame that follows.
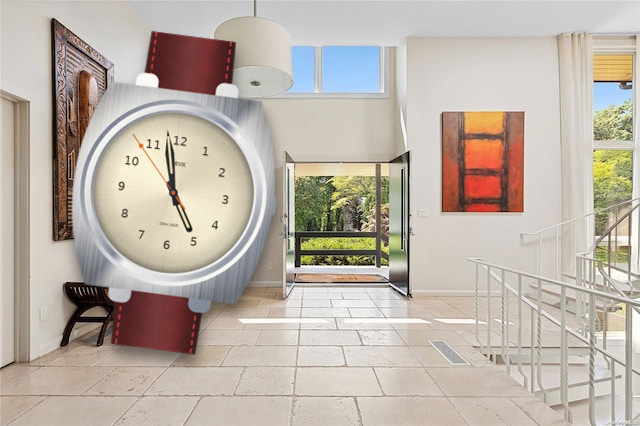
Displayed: 4h57m53s
